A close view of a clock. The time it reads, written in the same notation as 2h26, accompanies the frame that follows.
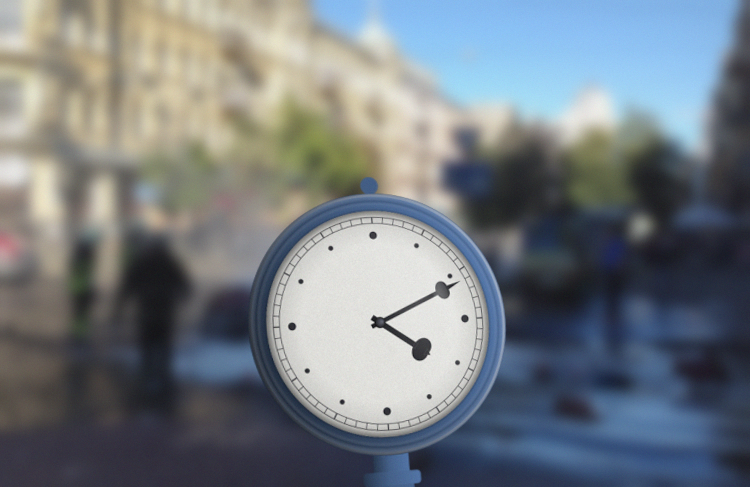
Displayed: 4h11
